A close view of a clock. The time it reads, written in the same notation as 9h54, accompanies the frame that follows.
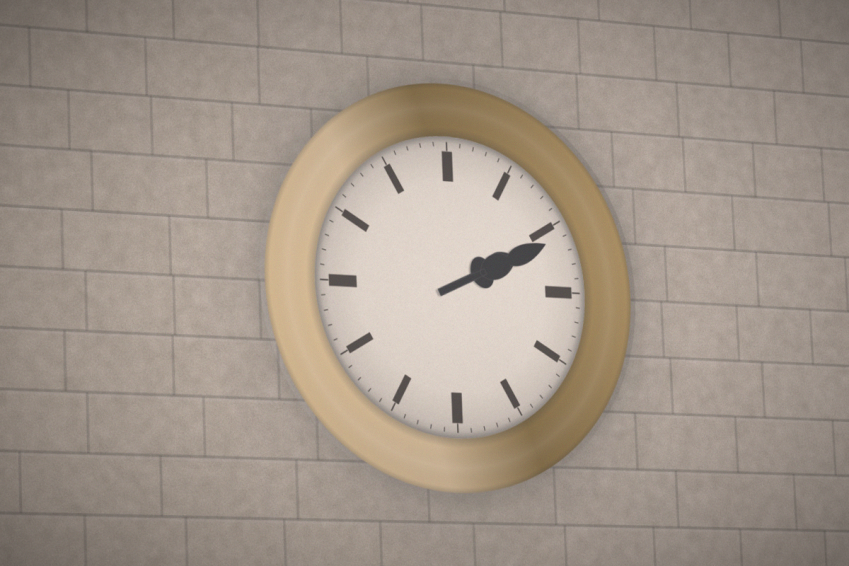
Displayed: 2h11
